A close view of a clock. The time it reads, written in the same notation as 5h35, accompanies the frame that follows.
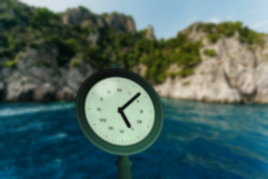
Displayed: 5h08
